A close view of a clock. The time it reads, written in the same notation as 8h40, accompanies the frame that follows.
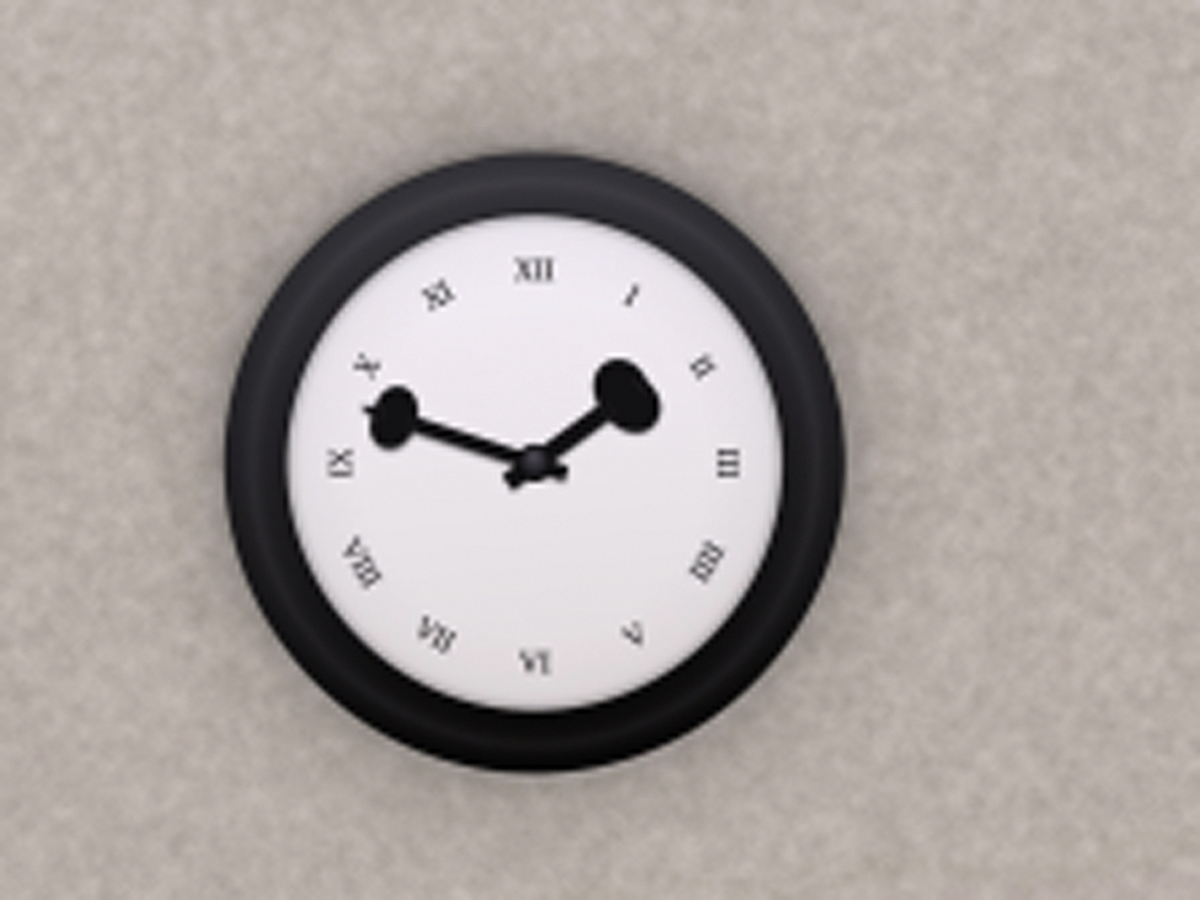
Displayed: 1h48
